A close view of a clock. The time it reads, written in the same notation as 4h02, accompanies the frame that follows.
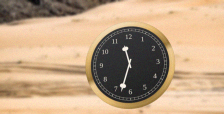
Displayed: 11h33
